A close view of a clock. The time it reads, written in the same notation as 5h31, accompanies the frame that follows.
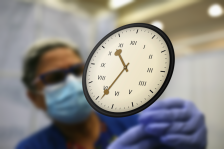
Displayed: 10h34
